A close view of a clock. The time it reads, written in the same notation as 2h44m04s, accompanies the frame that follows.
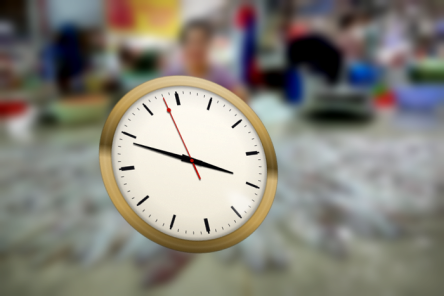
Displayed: 3h48m58s
